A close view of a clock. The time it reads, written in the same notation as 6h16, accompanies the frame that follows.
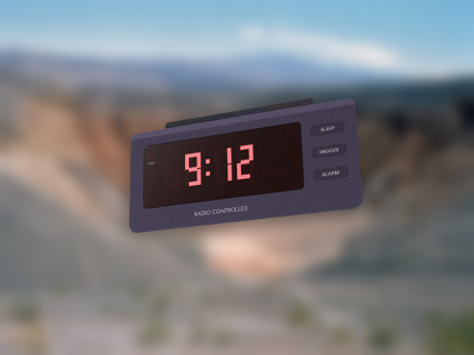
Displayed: 9h12
